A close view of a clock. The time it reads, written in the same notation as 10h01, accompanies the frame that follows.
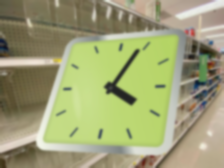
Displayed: 4h04
